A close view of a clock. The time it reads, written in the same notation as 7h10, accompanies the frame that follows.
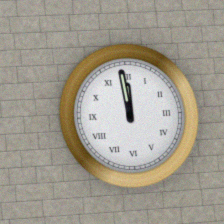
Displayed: 11h59
